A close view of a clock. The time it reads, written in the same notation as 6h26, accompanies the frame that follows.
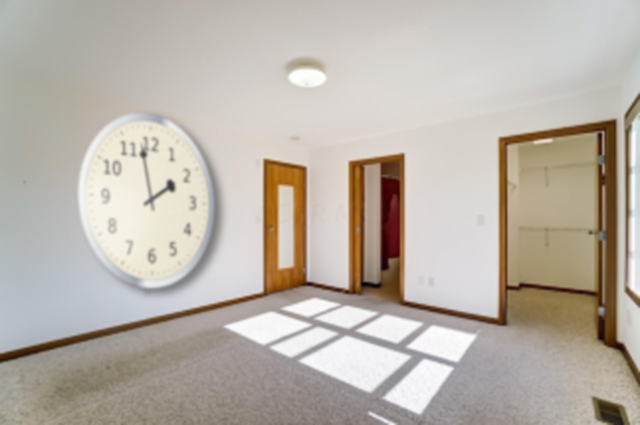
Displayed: 1h58
